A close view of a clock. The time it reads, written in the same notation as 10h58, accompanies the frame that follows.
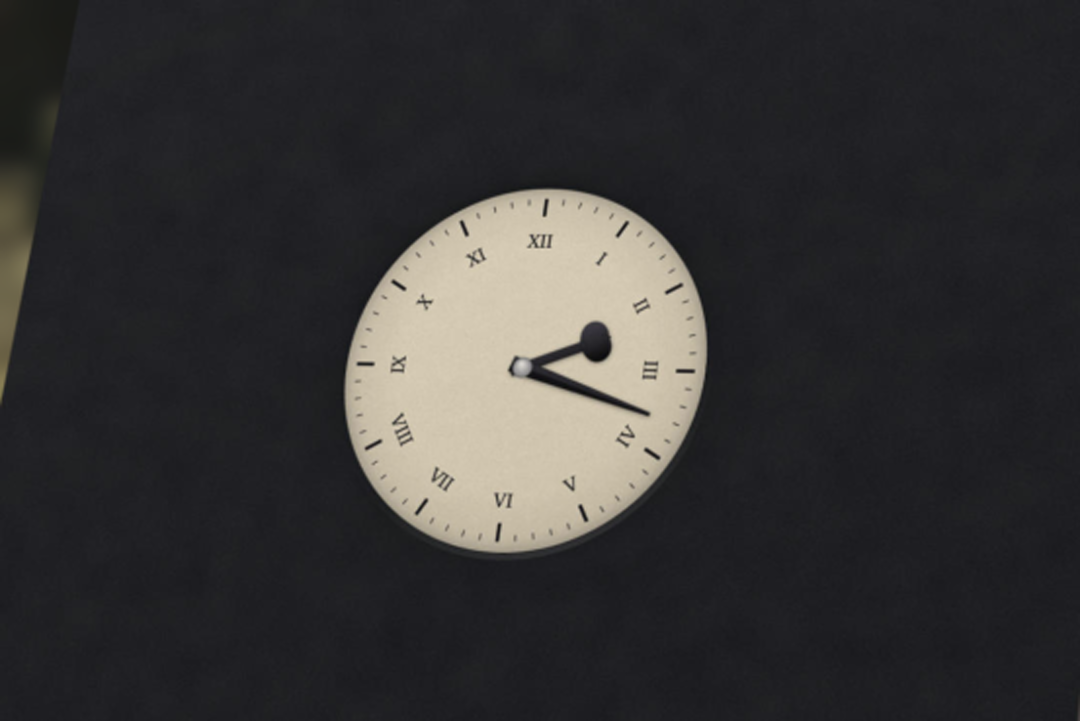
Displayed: 2h18
